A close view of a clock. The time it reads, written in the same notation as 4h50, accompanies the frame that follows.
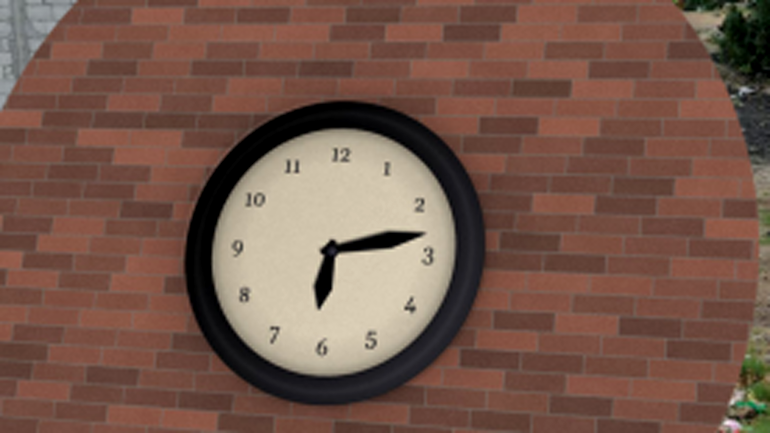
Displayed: 6h13
